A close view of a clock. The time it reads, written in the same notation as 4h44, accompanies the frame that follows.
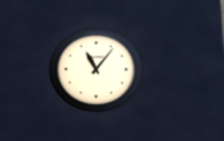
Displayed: 11h06
